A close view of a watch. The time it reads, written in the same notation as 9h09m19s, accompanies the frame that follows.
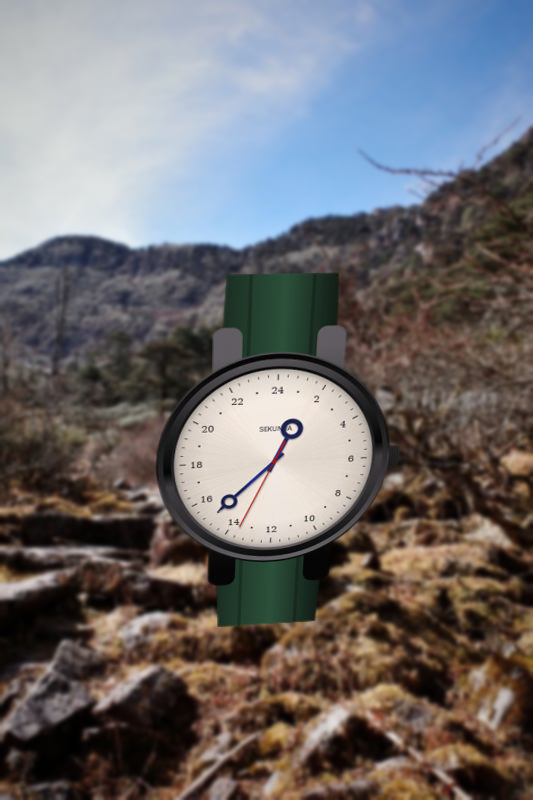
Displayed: 1h37m34s
